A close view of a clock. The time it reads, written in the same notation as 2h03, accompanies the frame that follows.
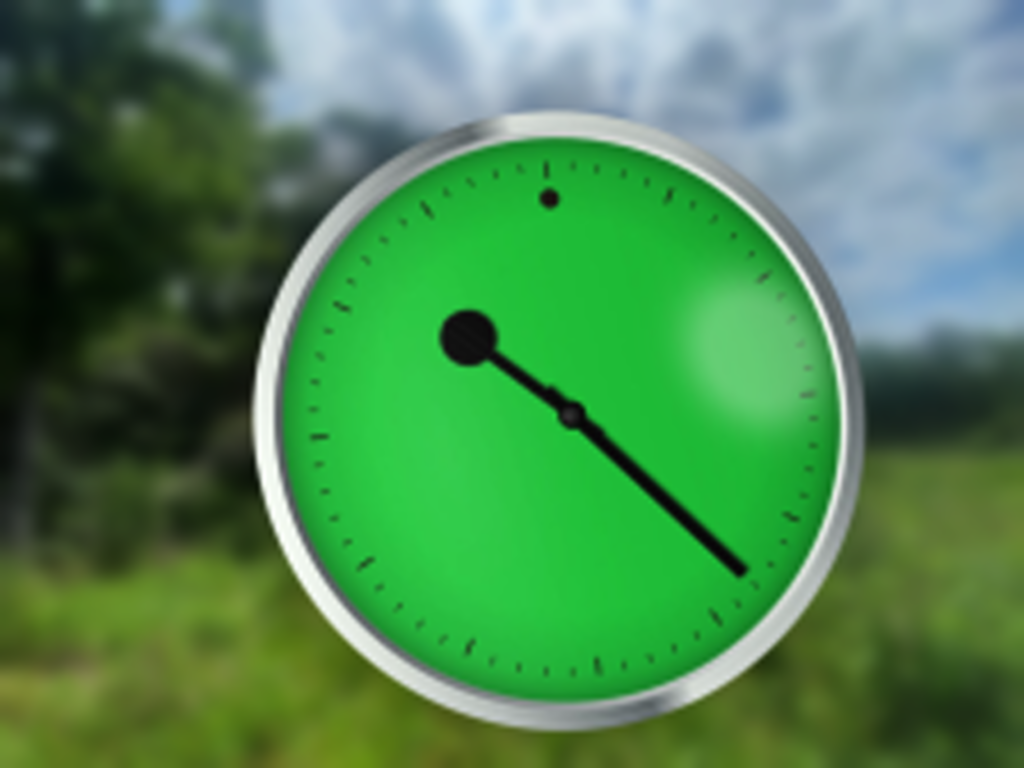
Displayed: 10h23
